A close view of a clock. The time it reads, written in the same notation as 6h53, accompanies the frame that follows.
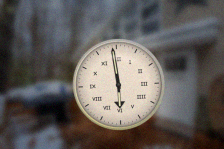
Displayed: 5h59
